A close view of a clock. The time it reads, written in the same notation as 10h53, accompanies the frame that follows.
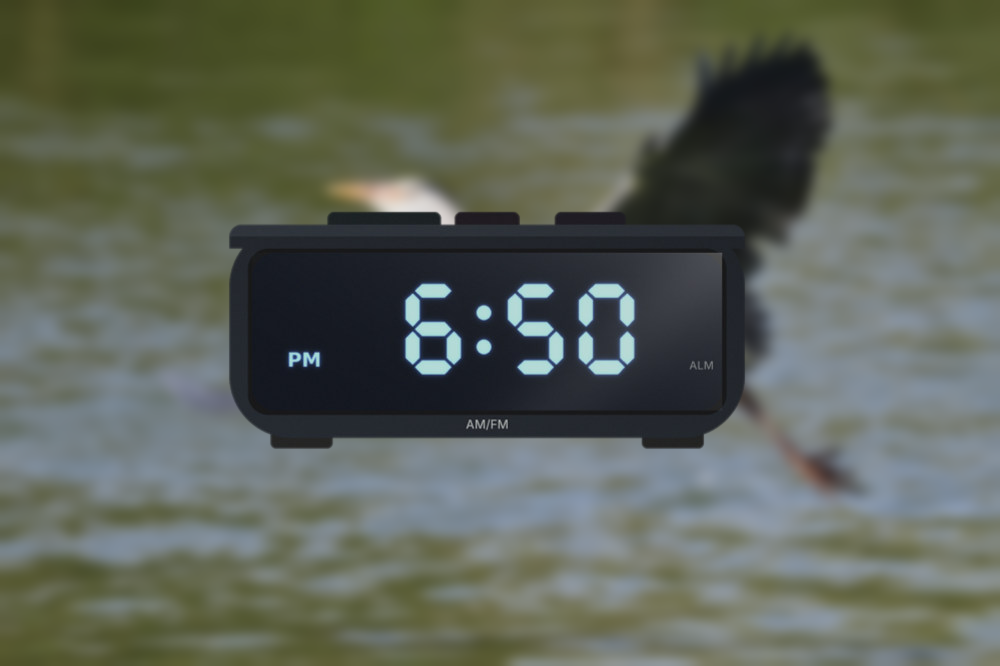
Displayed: 6h50
